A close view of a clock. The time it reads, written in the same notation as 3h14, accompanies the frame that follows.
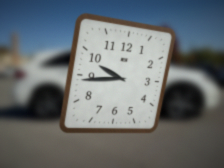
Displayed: 9h44
